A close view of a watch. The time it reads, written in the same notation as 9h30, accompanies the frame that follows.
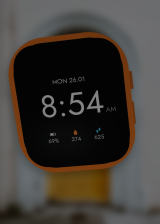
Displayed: 8h54
